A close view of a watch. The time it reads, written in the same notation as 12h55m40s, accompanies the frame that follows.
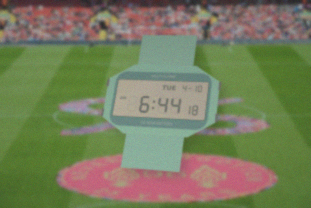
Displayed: 6h44m18s
